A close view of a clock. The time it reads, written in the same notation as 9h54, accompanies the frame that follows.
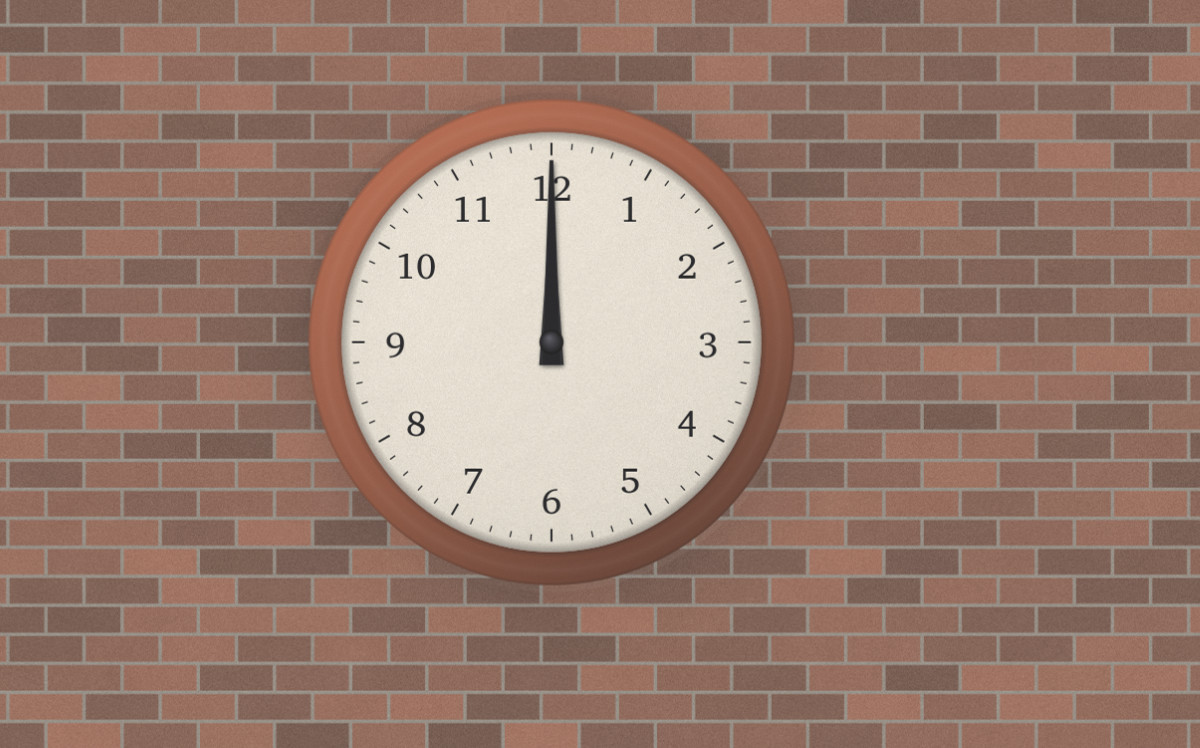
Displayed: 12h00
